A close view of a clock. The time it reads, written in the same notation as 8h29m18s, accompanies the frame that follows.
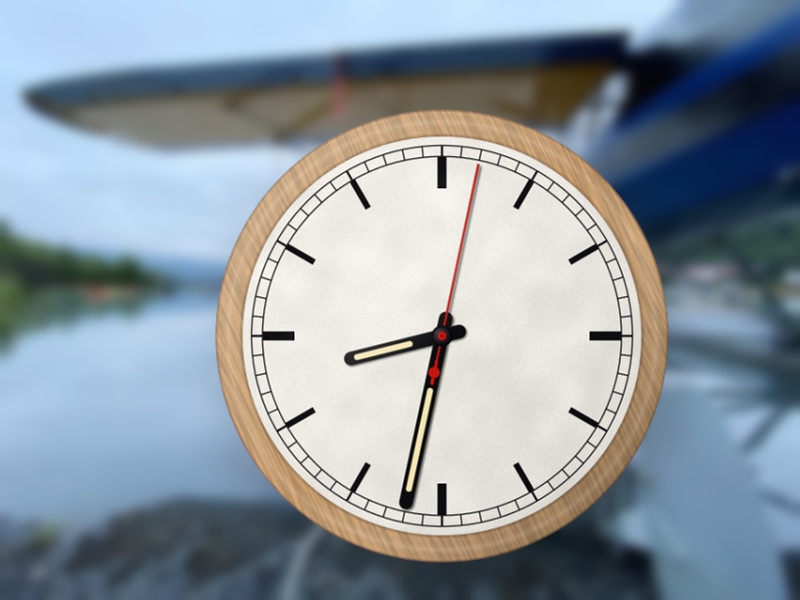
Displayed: 8h32m02s
